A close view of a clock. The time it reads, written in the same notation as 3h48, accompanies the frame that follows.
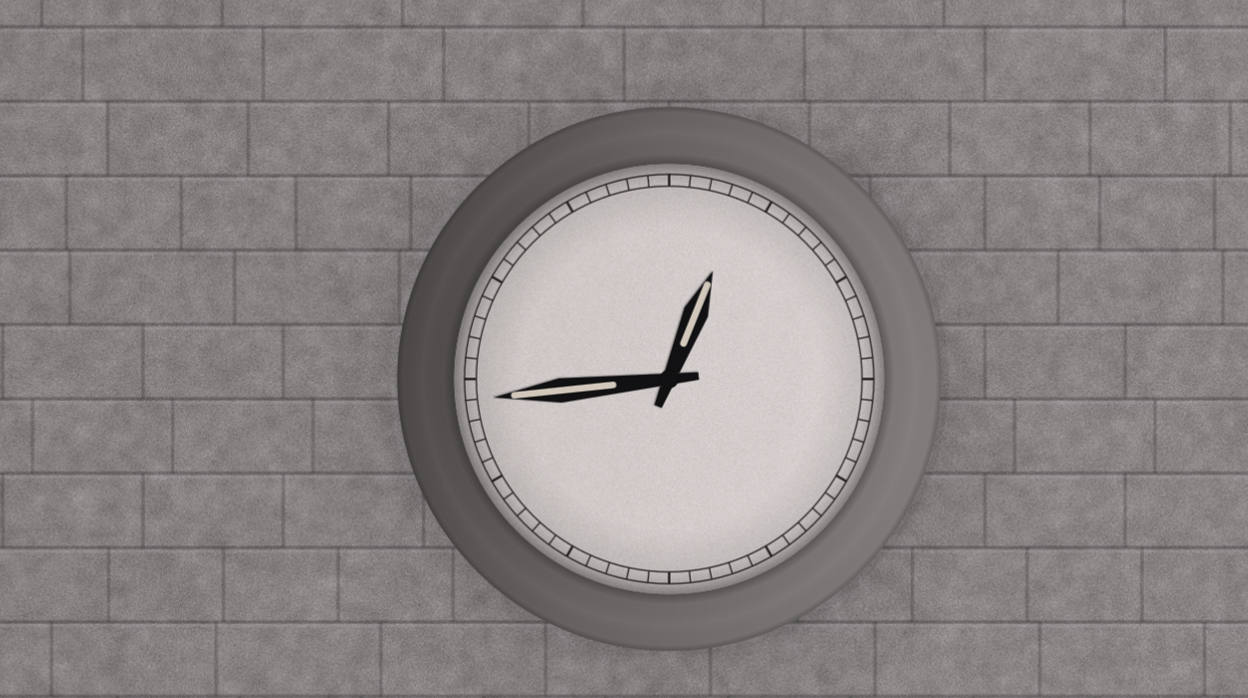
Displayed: 12h44
